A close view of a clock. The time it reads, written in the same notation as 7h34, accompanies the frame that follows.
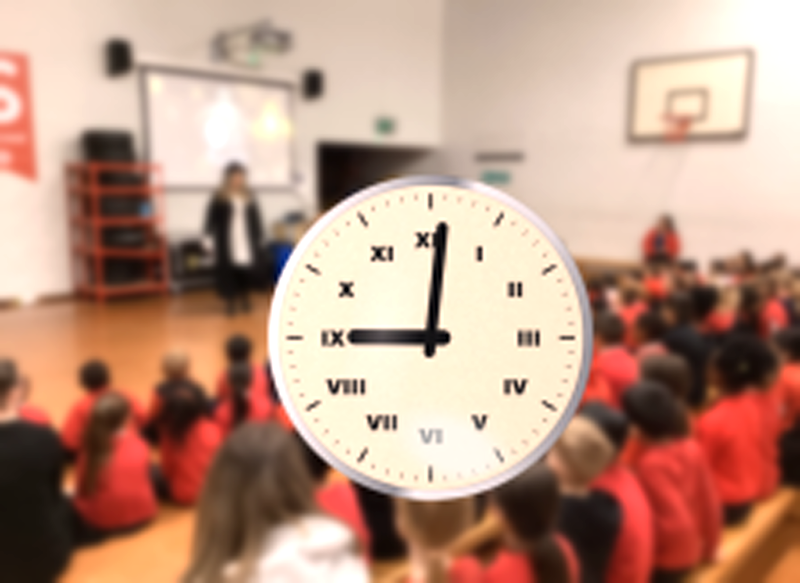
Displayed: 9h01
